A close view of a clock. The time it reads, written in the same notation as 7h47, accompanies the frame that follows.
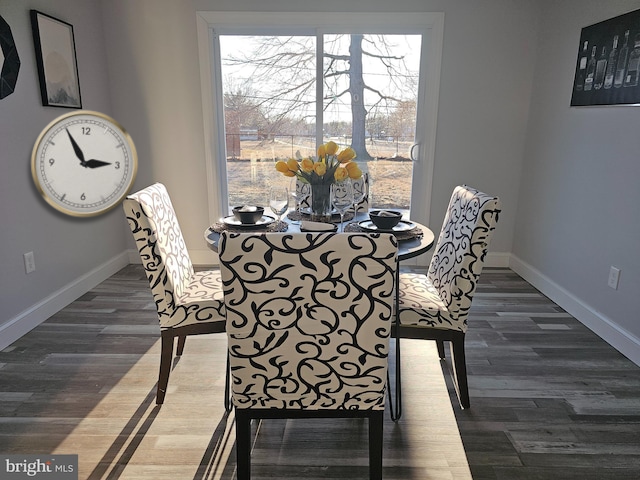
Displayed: 2h55
